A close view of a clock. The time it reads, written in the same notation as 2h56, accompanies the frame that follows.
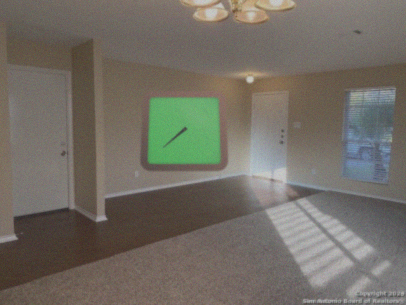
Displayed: 7h38
